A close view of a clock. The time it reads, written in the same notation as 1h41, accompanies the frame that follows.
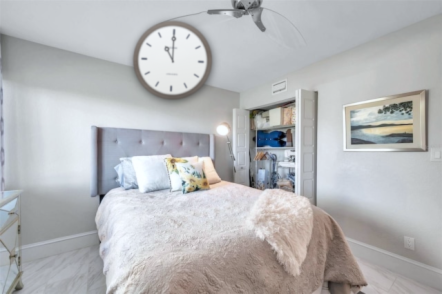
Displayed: 11h00
